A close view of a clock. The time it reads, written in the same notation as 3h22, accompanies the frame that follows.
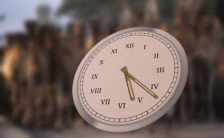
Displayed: 5h22
